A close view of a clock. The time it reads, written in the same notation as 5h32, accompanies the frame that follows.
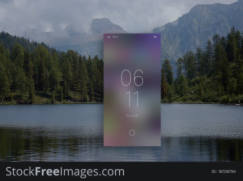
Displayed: 6h11
